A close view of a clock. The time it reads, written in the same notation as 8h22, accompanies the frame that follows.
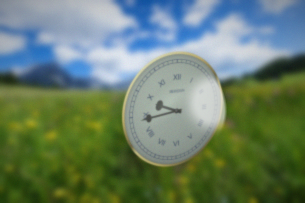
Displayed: 9h44
